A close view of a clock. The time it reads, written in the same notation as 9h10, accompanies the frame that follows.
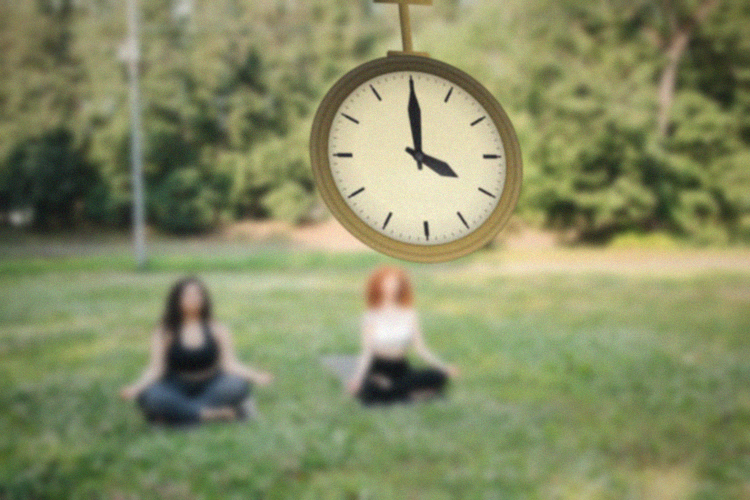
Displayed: 4h00
